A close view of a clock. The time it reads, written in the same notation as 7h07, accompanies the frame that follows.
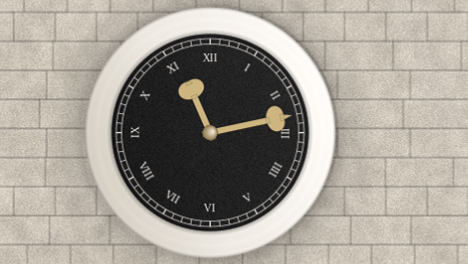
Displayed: 11h13
